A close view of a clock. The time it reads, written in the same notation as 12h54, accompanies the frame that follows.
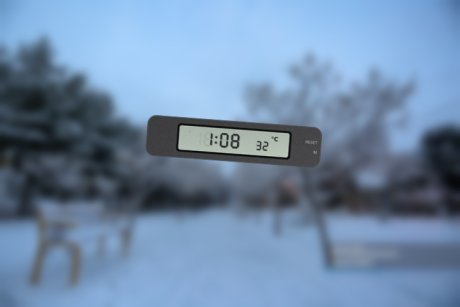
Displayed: 1h08
